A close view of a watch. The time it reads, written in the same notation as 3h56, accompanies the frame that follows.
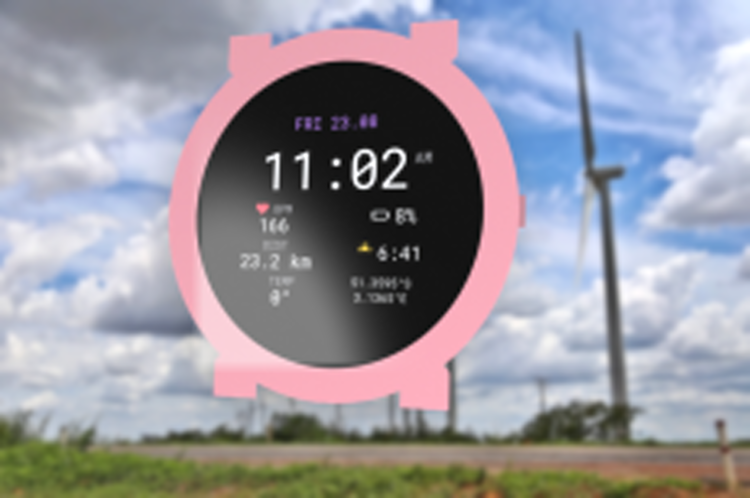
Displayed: 11h02
